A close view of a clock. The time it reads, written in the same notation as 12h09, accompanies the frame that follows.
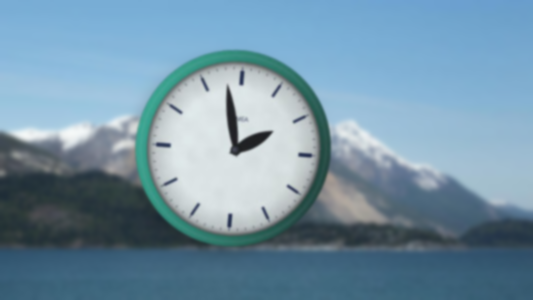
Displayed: 1h58
